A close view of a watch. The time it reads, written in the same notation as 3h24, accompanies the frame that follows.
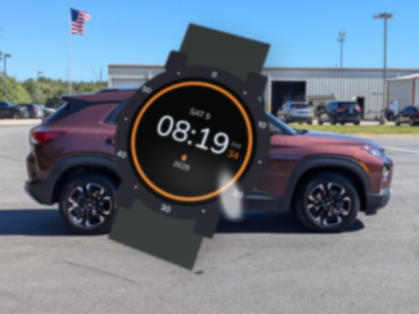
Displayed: 8h19
